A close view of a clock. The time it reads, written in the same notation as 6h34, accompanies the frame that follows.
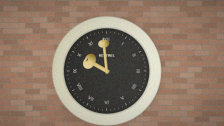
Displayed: 9h59
